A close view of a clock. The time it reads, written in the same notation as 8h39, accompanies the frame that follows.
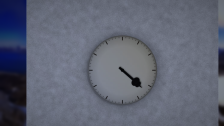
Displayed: 4h22
